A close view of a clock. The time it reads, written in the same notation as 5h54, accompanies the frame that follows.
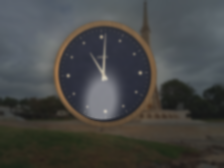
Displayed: 11h01
